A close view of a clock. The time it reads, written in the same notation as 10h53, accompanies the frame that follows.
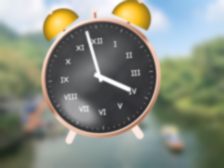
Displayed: 3h58
